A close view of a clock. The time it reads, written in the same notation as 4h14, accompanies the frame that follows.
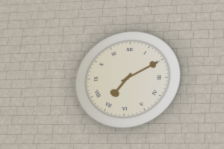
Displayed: 7h10
